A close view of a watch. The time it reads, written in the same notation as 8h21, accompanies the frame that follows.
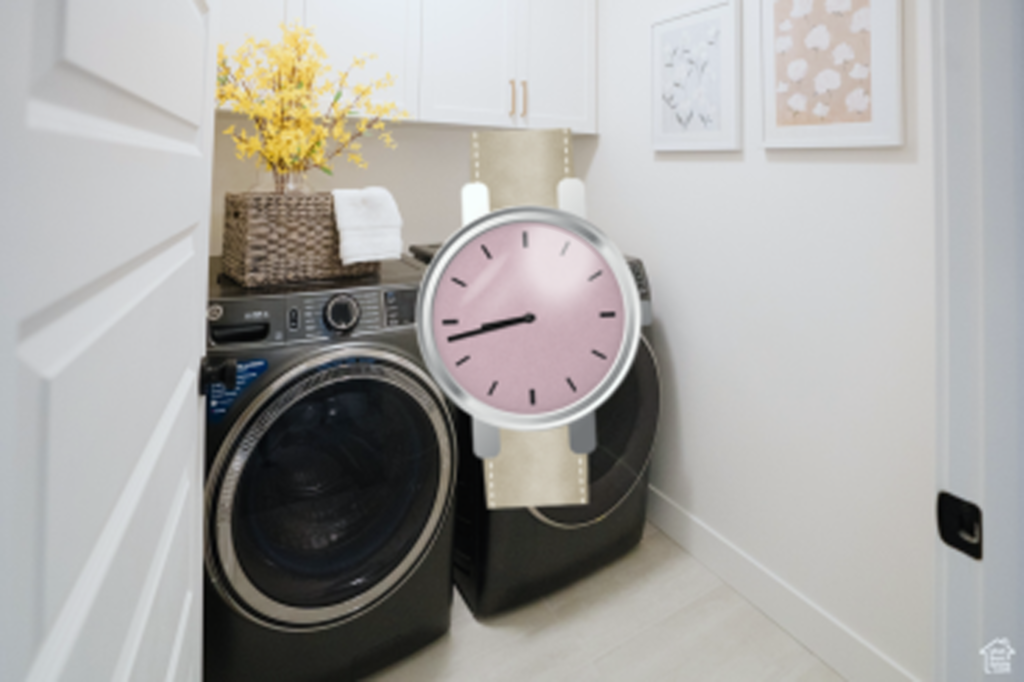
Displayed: 8h43
